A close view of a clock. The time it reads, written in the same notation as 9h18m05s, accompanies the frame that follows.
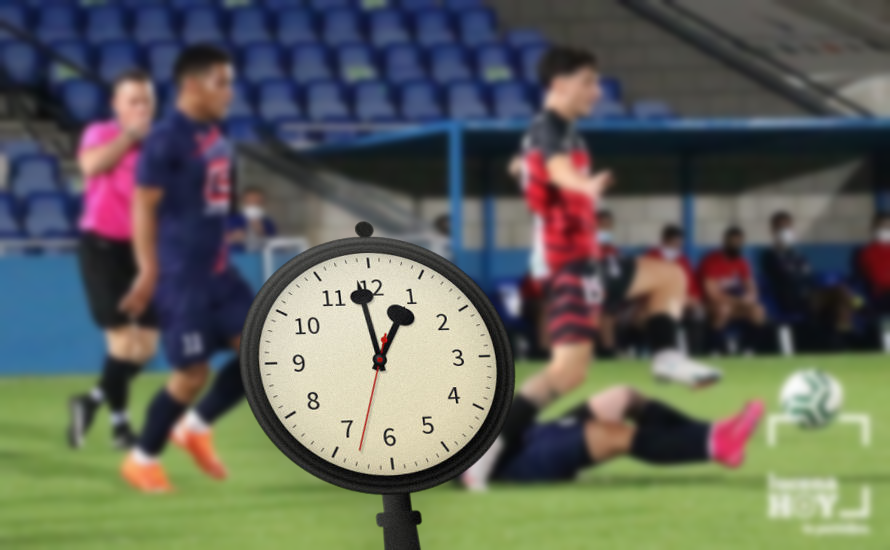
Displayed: 12h58m33s
